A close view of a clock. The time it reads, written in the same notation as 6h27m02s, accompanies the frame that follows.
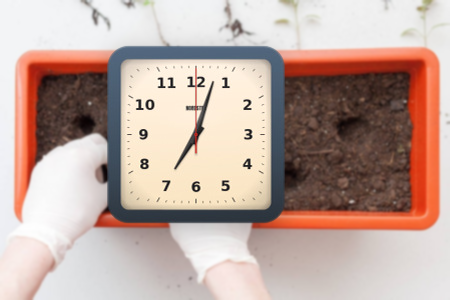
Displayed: 7h03m00s
